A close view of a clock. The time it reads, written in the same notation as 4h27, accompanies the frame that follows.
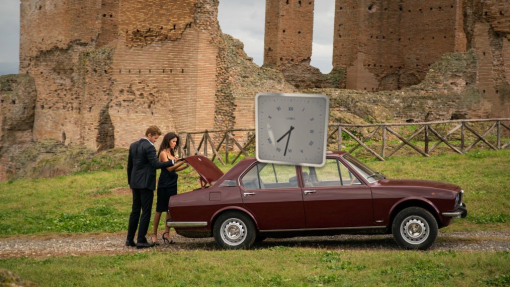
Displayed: 7h32
